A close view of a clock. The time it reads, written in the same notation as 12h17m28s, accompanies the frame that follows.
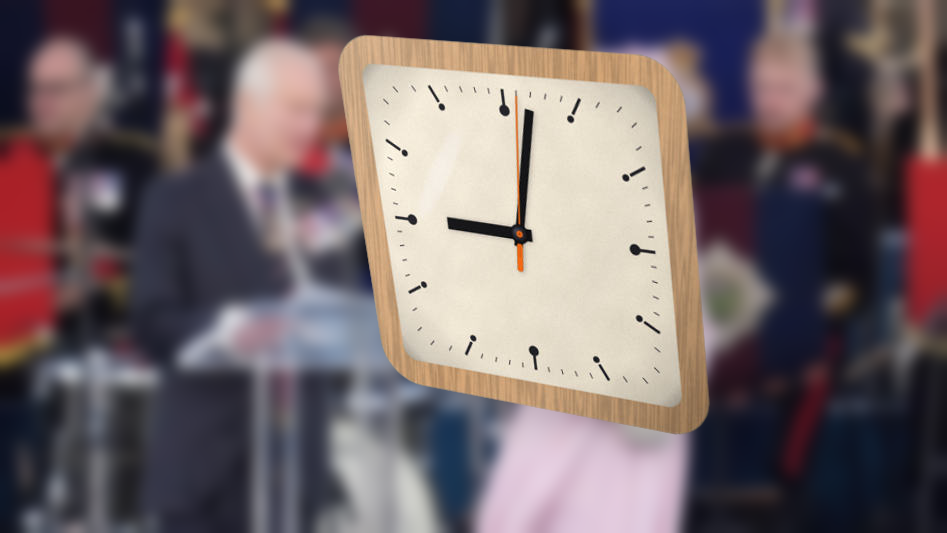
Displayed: 9h02m01s
